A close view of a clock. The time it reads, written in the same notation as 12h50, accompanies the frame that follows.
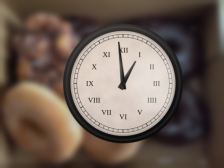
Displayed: 12h59
